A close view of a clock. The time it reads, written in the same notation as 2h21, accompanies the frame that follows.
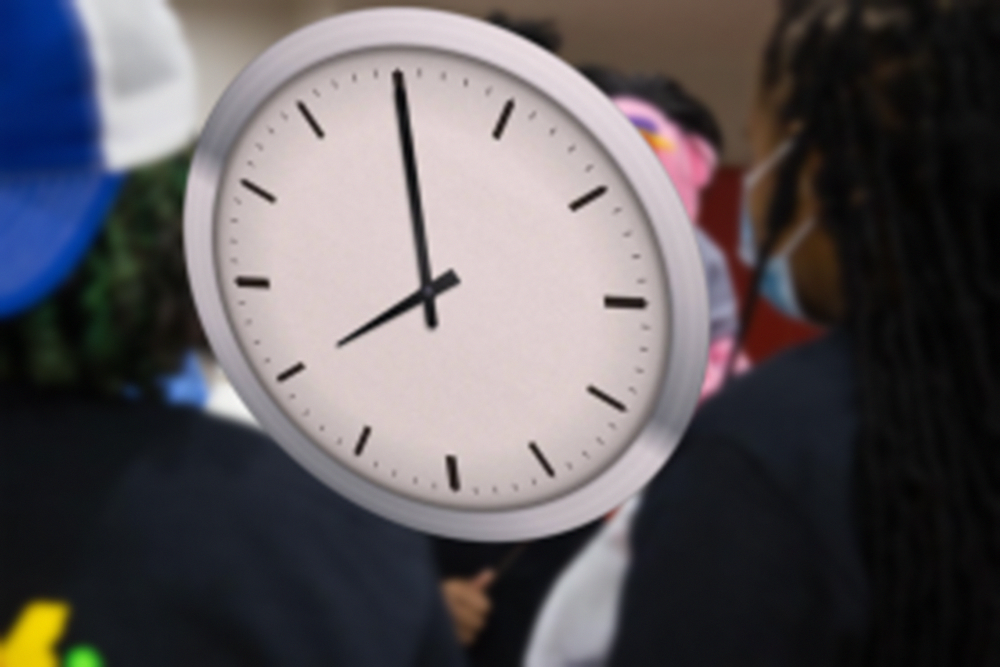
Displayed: 8h00
